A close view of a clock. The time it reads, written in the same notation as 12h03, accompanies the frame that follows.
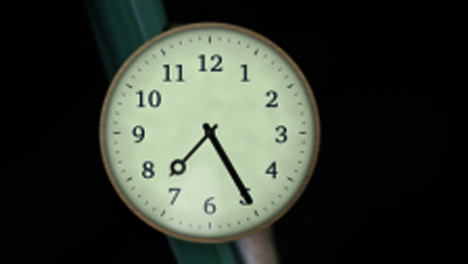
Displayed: 7h25
